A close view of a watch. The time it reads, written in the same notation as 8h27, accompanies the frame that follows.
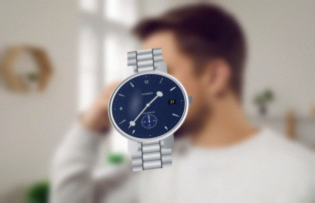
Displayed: 1h37
